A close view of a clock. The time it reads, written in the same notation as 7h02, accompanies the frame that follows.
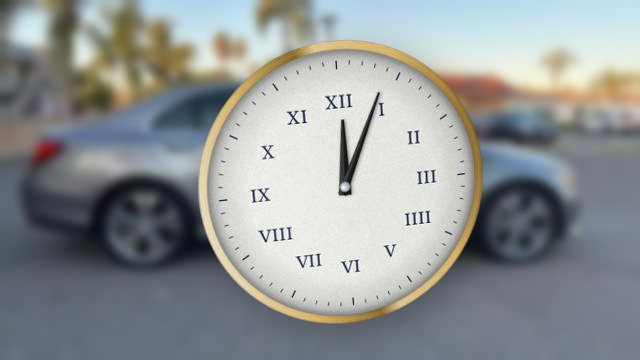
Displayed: 12h04
